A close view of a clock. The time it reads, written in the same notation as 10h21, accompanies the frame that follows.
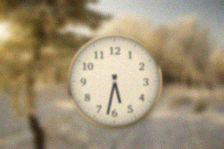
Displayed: 5h32
